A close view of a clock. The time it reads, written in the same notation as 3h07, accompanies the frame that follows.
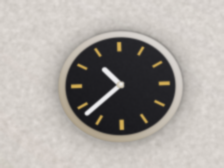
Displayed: 10h38
